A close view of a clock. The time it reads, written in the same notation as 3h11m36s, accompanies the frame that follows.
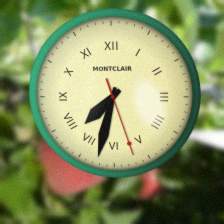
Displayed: 7h32m27s
